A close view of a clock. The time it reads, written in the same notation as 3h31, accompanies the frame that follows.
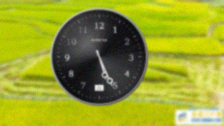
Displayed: 5h26
